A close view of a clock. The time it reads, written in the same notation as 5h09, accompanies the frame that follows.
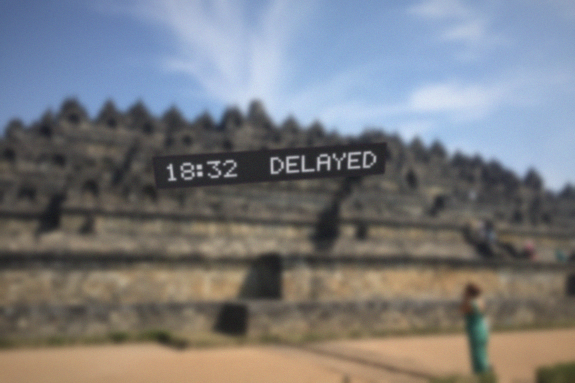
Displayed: 18h32
